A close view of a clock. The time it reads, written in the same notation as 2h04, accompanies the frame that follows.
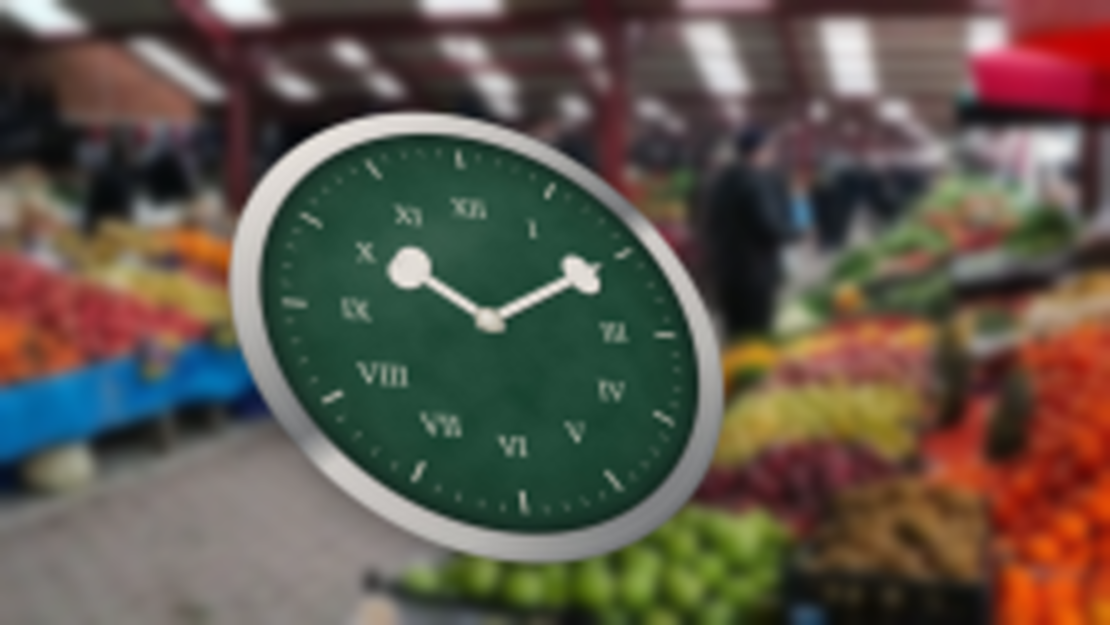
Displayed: 10h10
